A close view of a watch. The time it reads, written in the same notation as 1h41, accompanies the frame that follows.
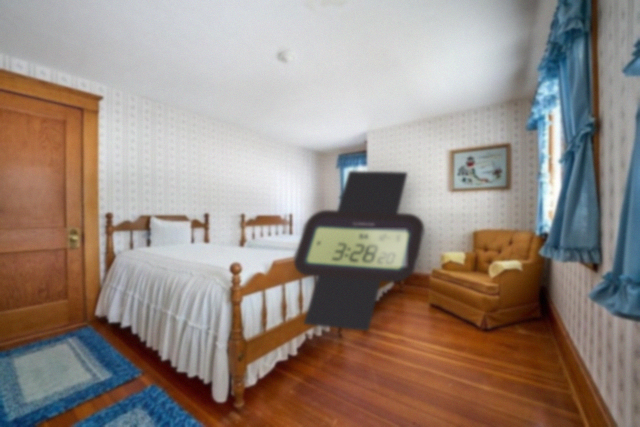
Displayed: 3h28
